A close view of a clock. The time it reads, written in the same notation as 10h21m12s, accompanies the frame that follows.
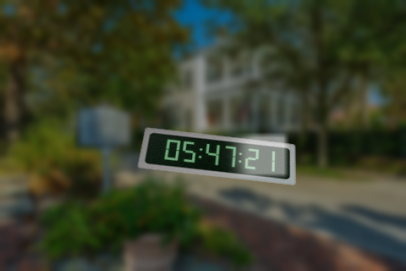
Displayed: 5h47m21s
